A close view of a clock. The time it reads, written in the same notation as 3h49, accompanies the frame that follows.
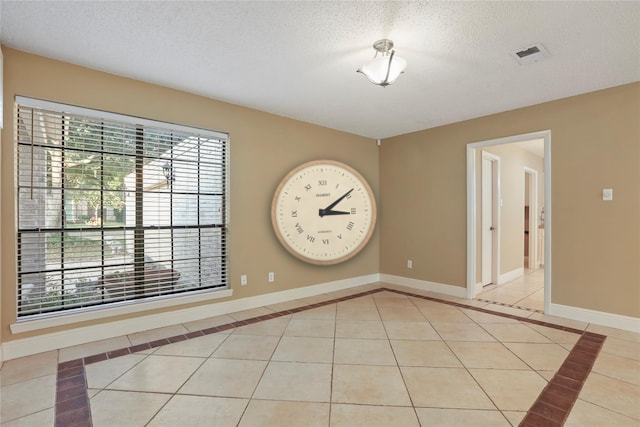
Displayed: 3h09
